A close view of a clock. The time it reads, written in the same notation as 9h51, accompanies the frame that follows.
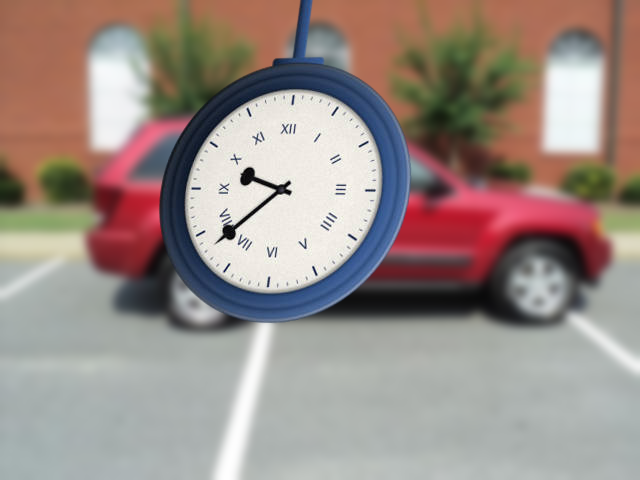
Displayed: 9h38
